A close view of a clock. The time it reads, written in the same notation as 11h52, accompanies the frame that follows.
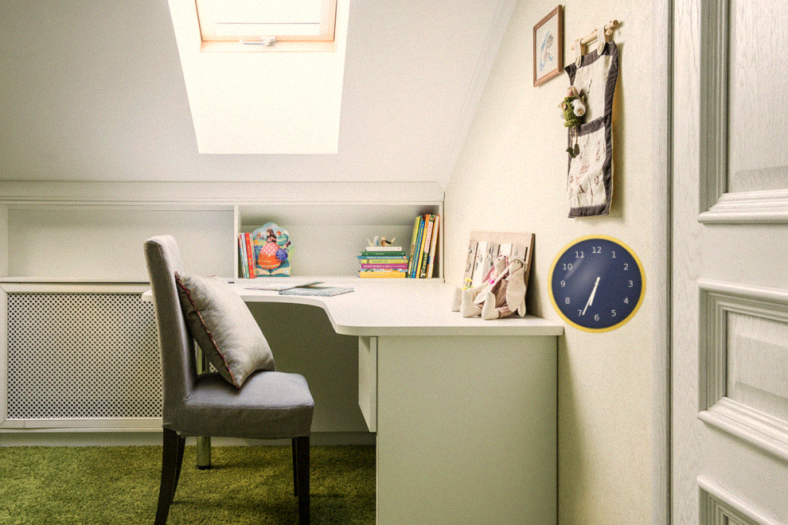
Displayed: 6h34
